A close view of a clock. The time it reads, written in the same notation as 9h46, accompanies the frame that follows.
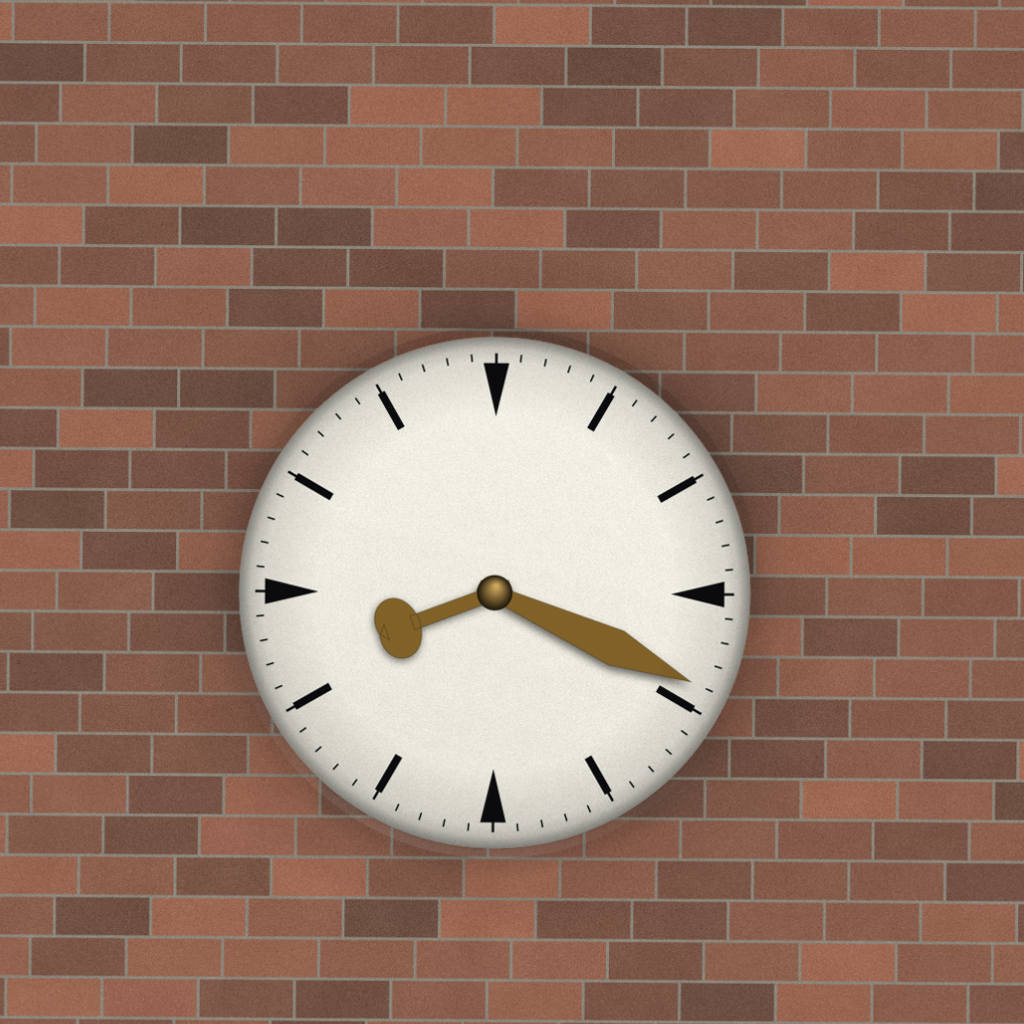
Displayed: 8h19
